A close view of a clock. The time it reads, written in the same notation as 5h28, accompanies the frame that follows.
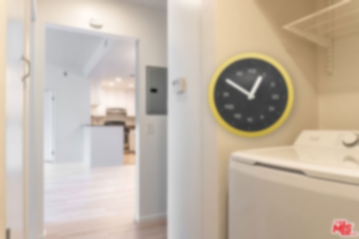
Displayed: 12h50
